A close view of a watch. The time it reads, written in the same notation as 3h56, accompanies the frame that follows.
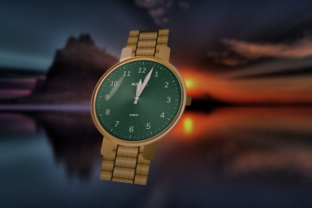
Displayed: 12h03
